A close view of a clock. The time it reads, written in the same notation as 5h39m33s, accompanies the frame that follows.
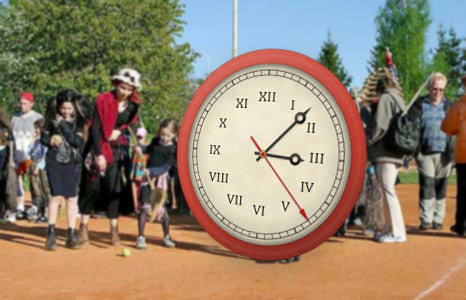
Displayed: 3h07m23s
